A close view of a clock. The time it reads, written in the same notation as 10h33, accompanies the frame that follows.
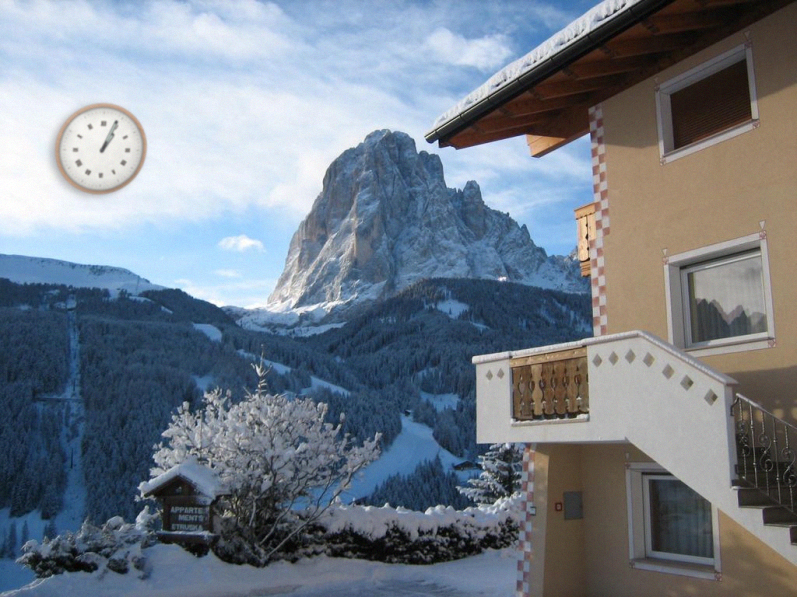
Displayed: 1h04
